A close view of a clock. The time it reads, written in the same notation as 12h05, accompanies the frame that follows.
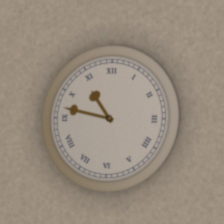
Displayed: 10h47
